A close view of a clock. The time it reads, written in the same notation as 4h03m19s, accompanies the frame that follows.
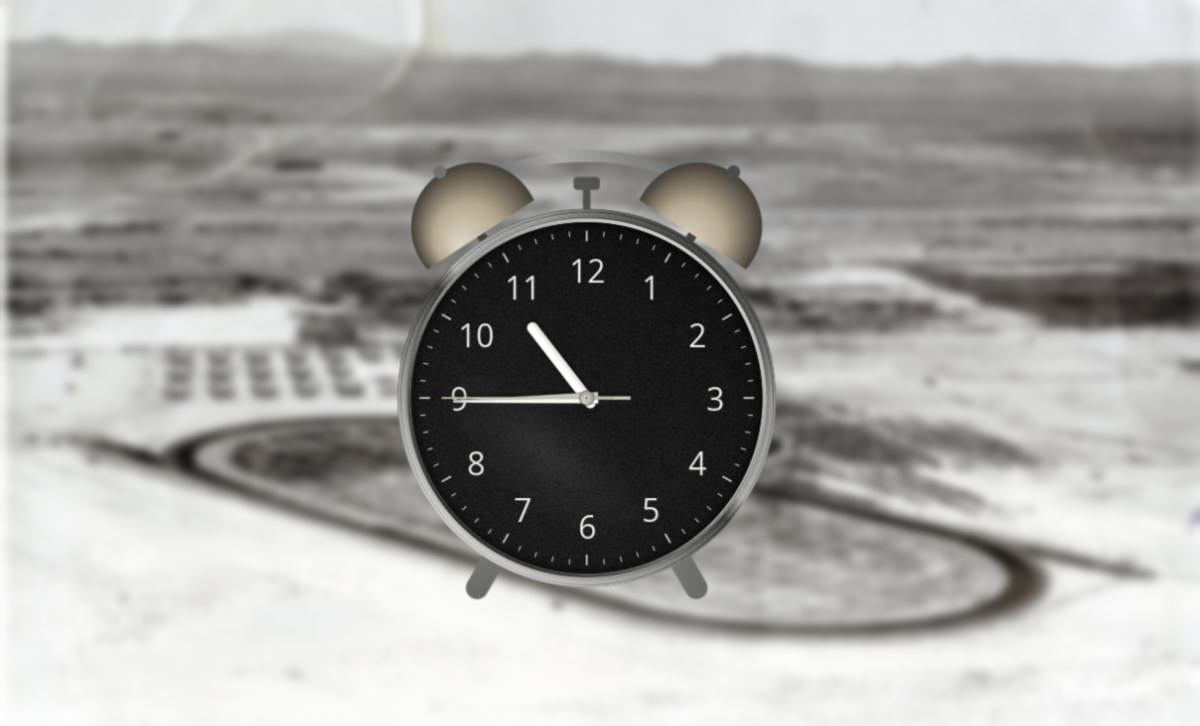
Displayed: 10h44m45s
